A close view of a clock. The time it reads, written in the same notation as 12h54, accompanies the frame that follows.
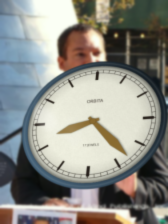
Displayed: 8h23
